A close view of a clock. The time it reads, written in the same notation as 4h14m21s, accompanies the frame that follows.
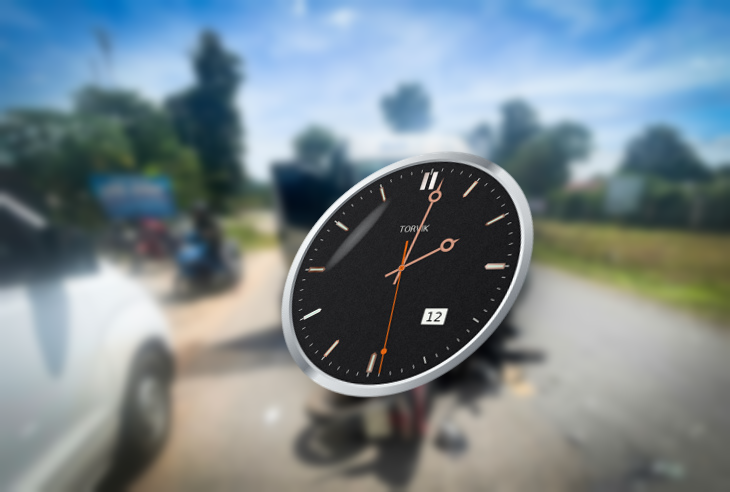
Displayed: 2h01m29s
